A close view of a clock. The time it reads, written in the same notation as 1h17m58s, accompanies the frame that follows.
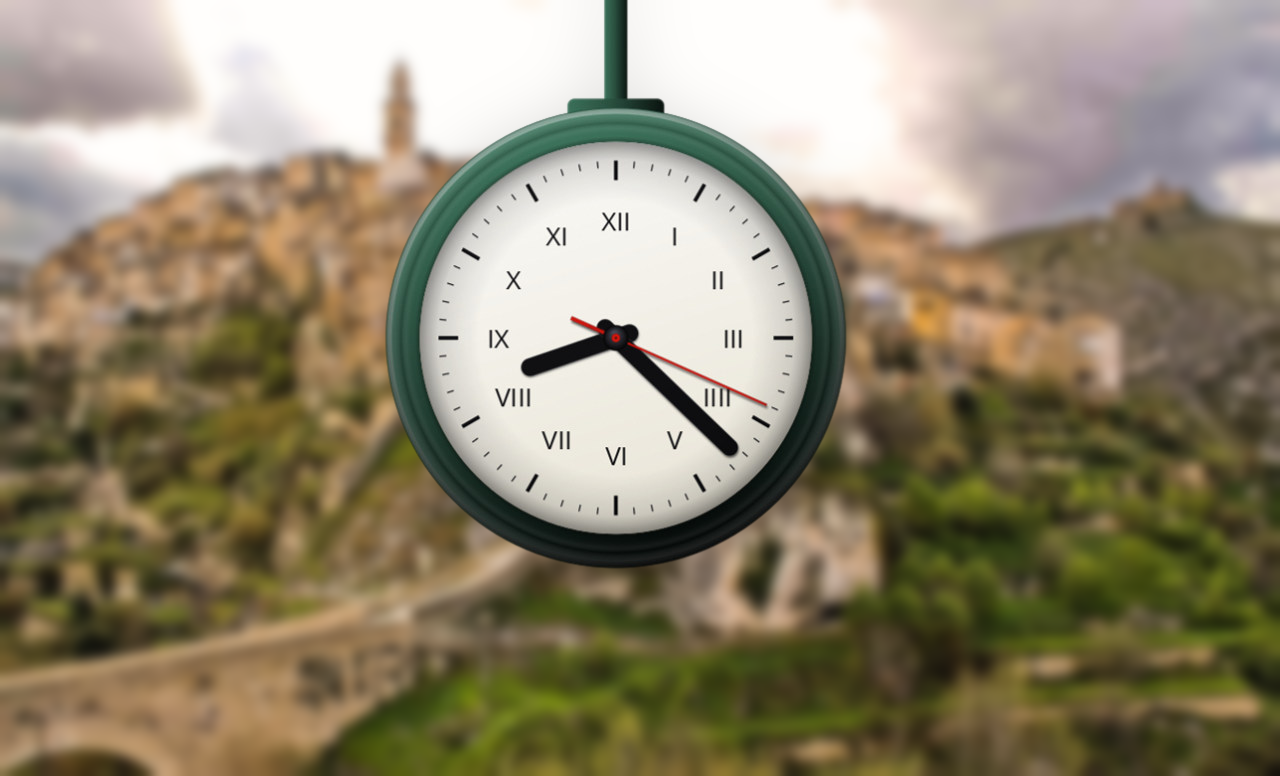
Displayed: 8h22m19s
